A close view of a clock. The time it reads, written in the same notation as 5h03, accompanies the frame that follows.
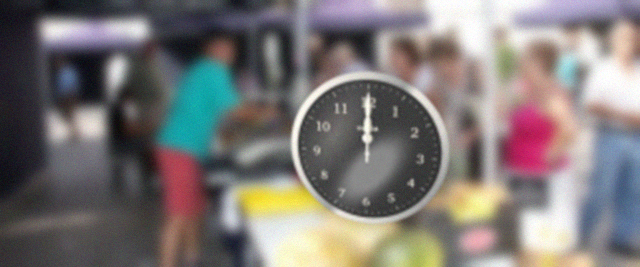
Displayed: 12h00
